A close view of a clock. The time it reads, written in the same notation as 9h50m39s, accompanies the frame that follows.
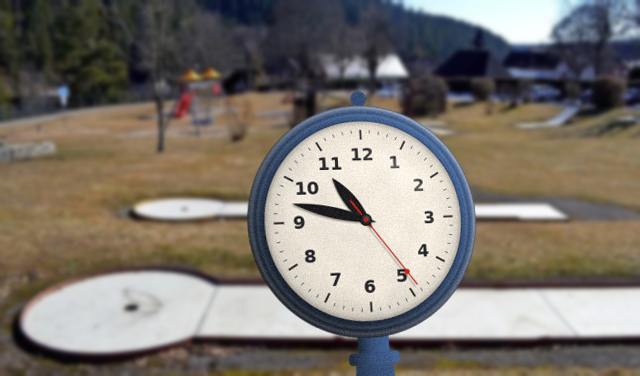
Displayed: 10h47m24s
